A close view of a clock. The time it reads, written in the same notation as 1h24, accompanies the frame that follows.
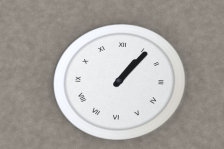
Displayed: 1h06
